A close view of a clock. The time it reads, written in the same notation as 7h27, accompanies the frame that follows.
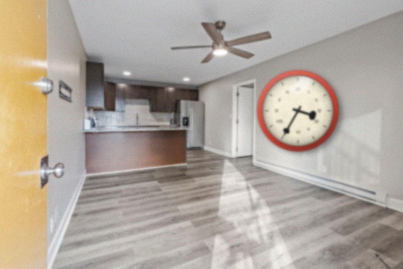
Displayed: 3h35
